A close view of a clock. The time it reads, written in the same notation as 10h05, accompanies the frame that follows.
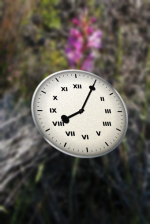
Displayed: 8h05
